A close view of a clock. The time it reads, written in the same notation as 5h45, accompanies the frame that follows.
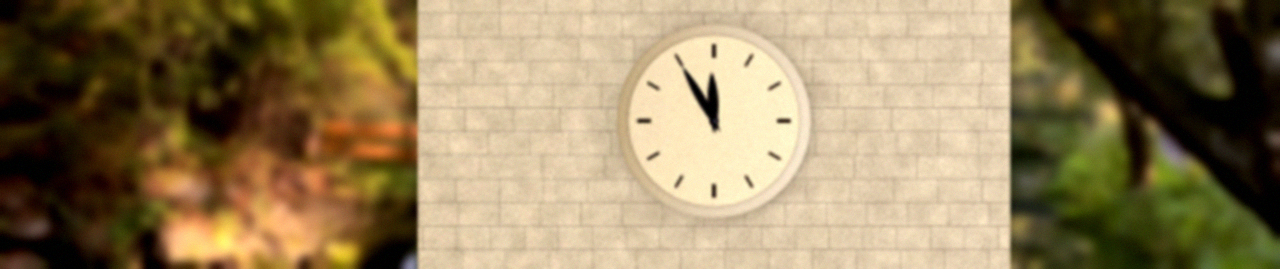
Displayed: 11h55
